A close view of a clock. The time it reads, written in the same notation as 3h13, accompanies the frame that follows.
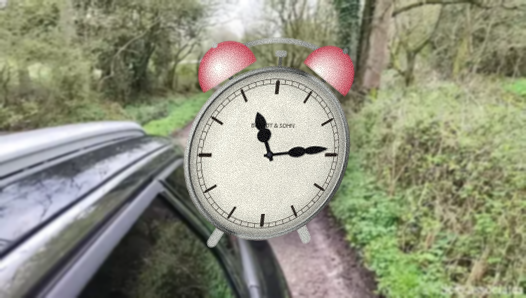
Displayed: 11h14
